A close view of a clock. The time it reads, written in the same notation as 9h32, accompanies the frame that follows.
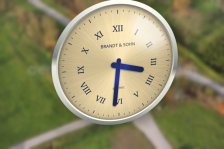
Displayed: 3h31
